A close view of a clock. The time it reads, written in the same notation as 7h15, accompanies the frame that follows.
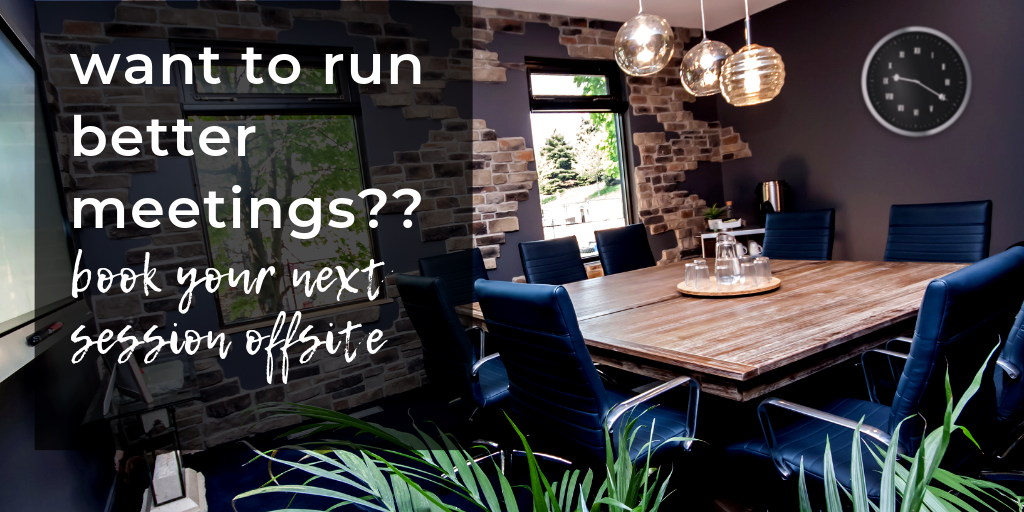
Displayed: 9h20
